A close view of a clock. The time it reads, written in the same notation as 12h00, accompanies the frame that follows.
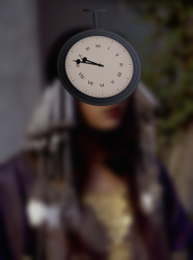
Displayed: 9h47
